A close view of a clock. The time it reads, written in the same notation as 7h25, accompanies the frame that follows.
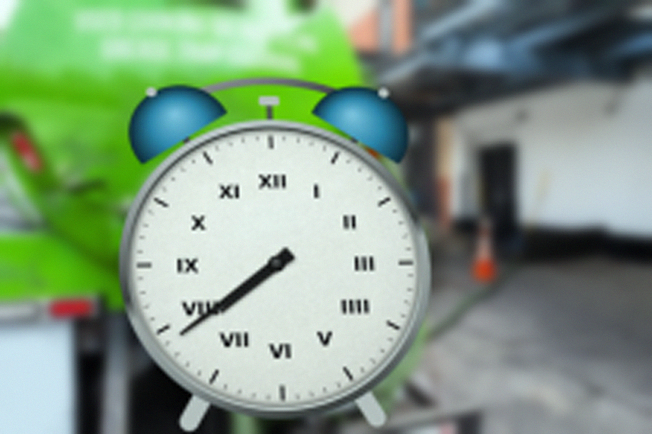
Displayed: 7h39
